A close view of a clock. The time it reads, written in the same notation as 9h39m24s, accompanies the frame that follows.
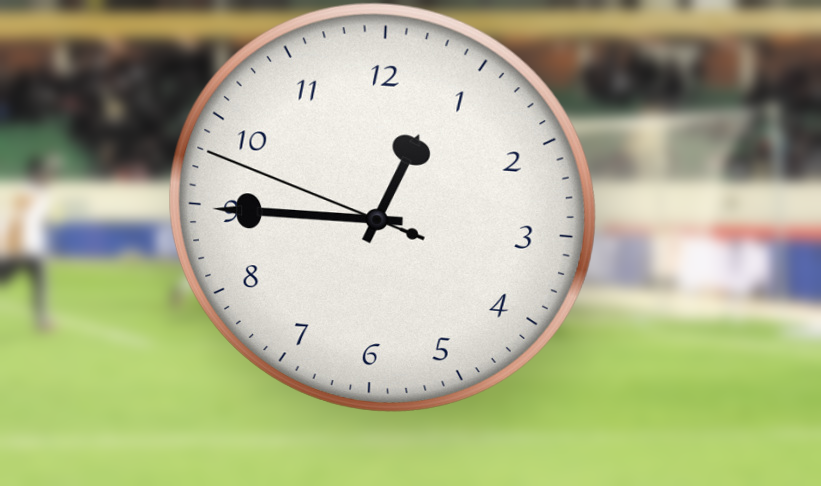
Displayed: 12h44m48s
